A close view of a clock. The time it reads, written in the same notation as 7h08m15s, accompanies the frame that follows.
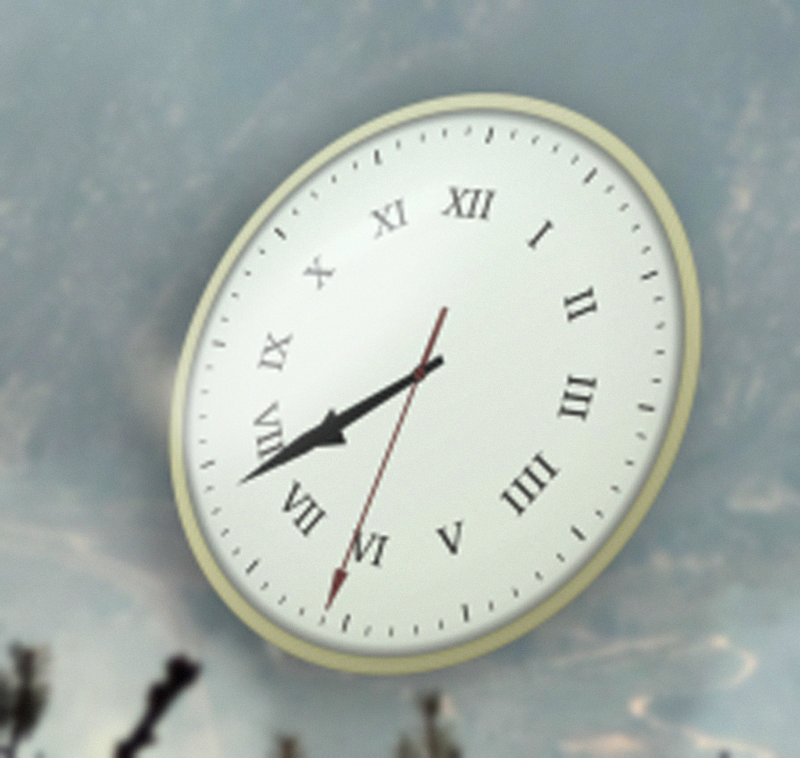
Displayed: 7h38m31s
